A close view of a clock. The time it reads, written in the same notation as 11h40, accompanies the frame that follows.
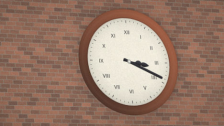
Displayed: 3h19
